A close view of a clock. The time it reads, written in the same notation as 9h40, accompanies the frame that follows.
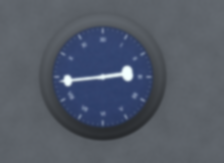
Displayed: 2h44
